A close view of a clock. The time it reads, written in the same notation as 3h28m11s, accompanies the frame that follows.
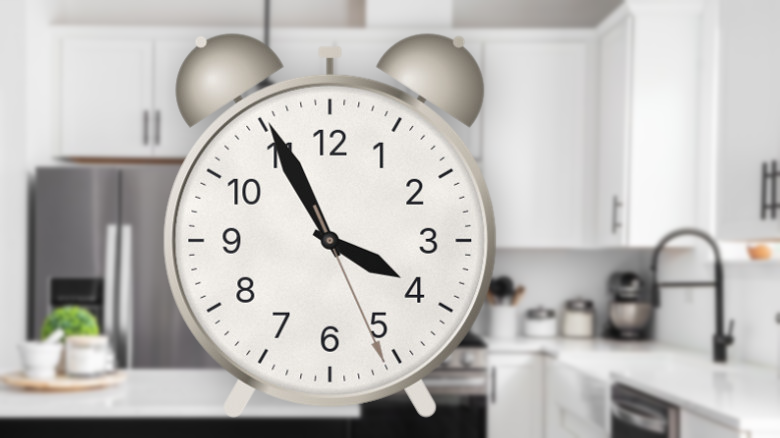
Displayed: 3h55m26s
